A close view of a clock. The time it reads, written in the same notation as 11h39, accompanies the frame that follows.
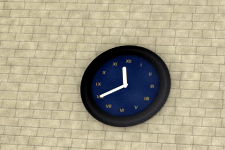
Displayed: 11h40
